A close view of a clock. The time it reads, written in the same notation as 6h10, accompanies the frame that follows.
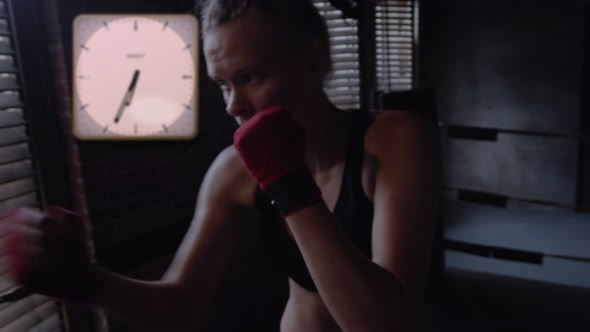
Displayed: 6h34
